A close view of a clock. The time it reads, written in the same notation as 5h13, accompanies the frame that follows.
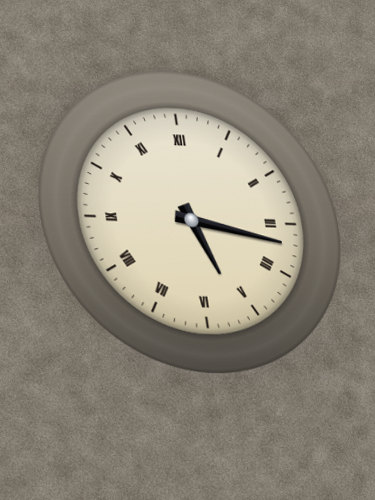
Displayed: 5h17
